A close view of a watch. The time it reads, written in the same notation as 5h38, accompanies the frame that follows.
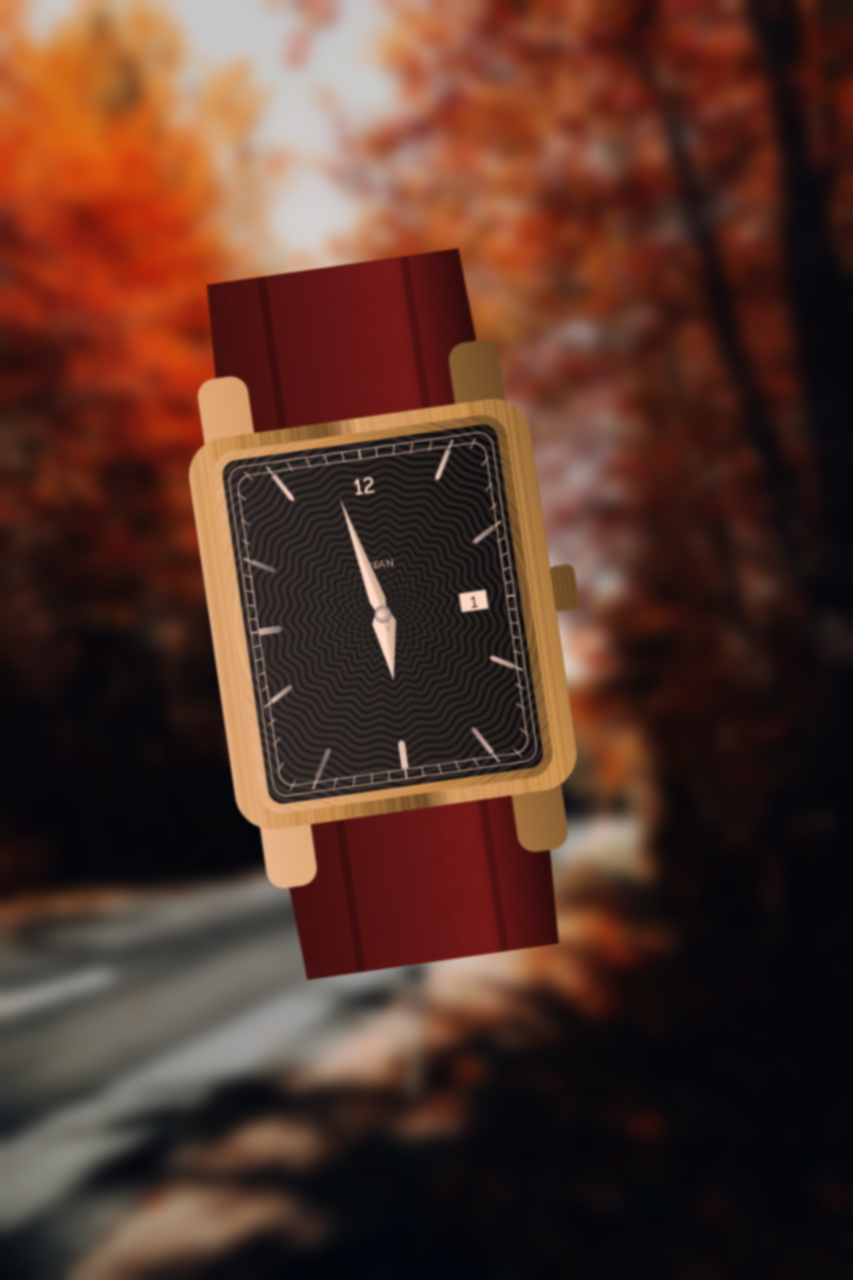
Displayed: 5h58
